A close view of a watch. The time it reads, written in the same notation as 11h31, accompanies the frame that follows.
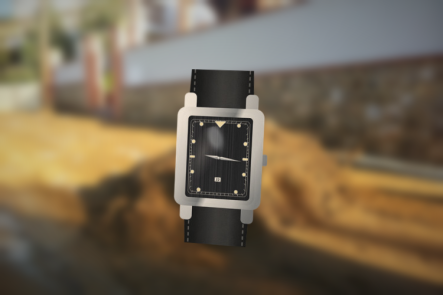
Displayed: 9h16
